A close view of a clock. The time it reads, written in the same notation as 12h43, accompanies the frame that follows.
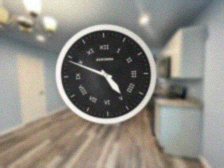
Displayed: 4h49
